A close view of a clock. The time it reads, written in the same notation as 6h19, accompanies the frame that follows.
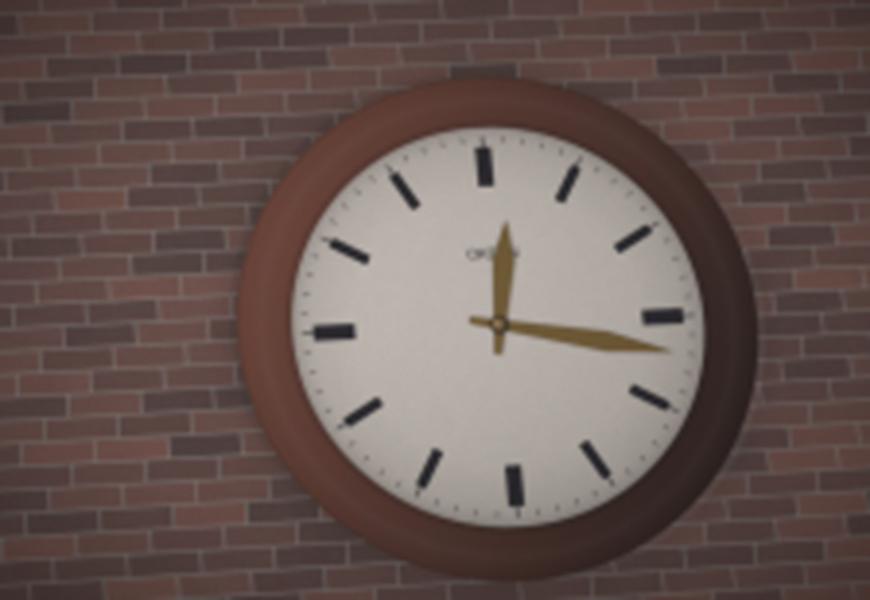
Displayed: 12h17
